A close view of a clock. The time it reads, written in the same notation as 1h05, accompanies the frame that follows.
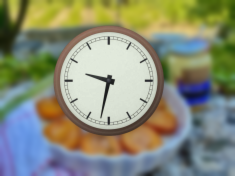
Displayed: 9h32
